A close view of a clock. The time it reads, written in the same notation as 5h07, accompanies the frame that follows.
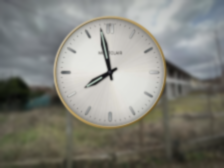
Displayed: 7h58
